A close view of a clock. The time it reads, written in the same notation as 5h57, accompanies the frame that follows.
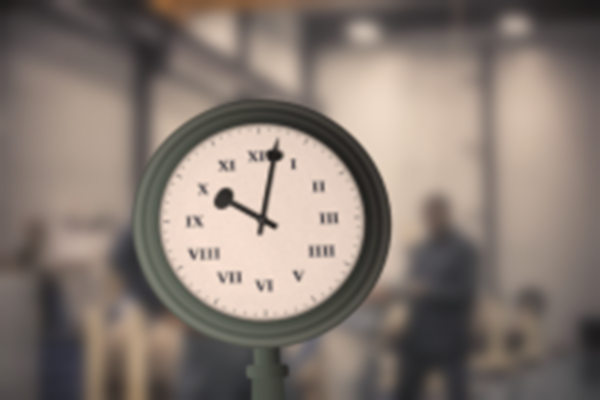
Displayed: 10h02
